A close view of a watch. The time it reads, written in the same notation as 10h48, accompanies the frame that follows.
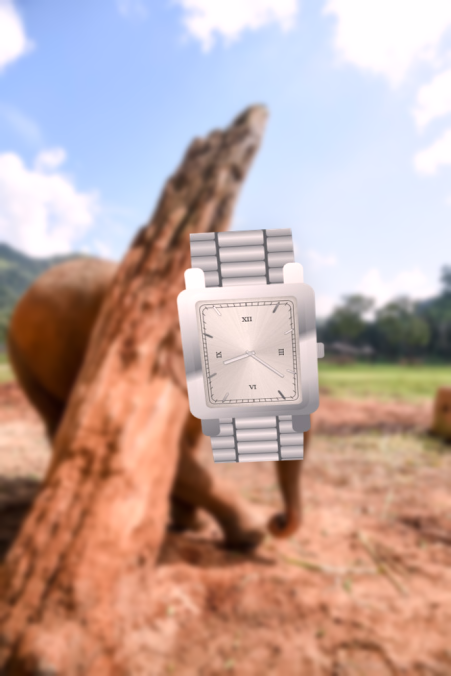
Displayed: 8h22
